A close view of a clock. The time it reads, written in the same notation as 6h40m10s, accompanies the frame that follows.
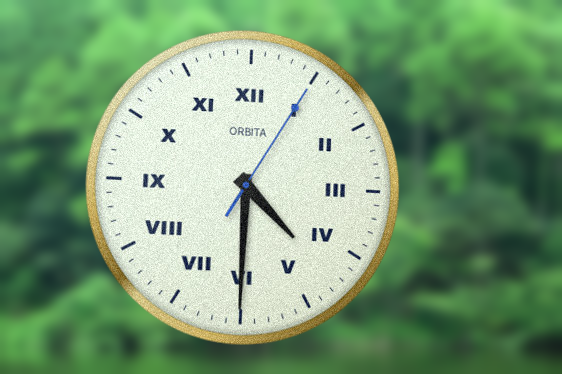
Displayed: 4h30m05s
